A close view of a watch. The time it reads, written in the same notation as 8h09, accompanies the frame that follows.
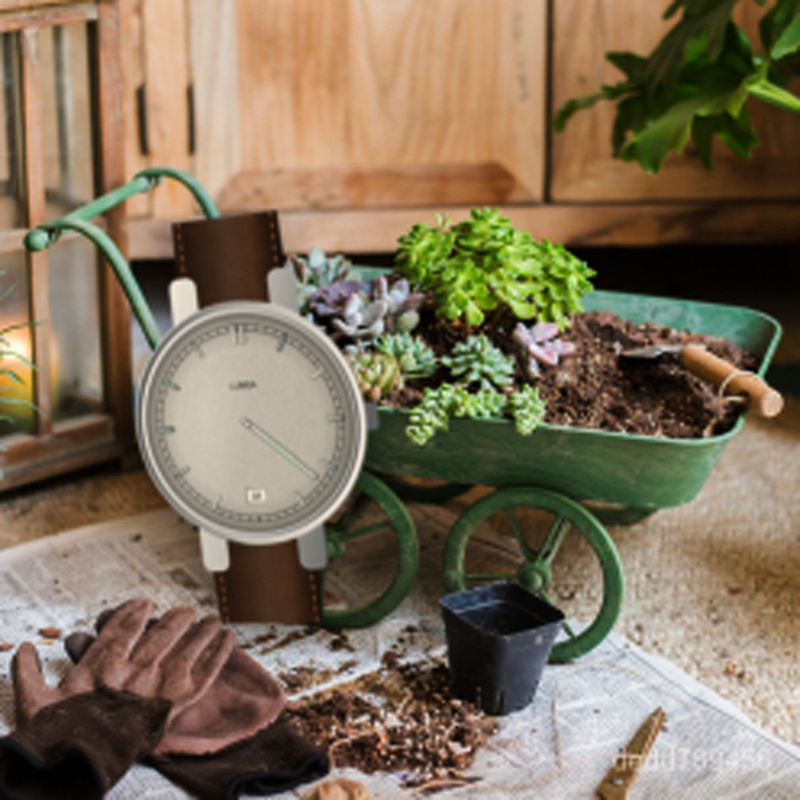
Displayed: 4h22
